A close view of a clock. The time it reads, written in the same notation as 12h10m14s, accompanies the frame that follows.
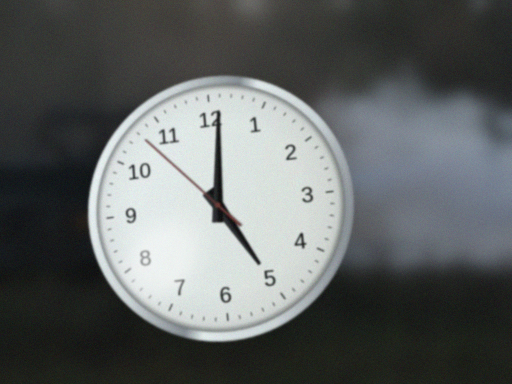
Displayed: 5h00m53s
